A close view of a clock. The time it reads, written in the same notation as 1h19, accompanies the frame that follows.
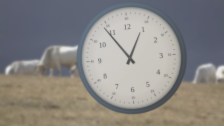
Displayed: 12h54
